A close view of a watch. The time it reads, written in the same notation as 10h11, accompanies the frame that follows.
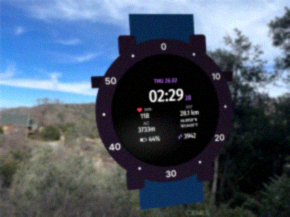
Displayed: 2h29
